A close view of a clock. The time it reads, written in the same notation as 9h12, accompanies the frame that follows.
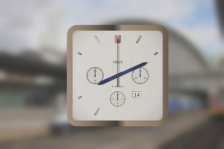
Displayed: 8h11
